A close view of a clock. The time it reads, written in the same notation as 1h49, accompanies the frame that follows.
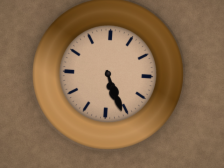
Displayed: 5h26
